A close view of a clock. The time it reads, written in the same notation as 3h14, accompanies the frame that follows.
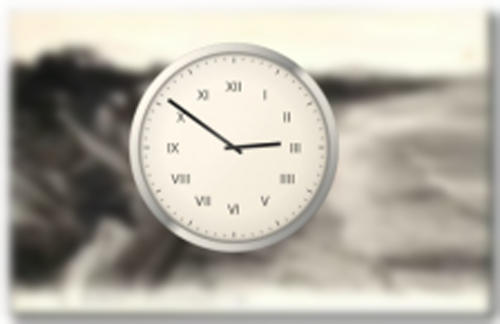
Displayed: 2h51
